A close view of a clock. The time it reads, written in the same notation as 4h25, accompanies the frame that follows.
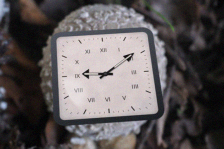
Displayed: 9h09
